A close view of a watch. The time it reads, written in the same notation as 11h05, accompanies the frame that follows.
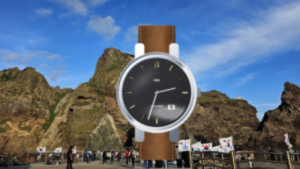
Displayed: 2h33
